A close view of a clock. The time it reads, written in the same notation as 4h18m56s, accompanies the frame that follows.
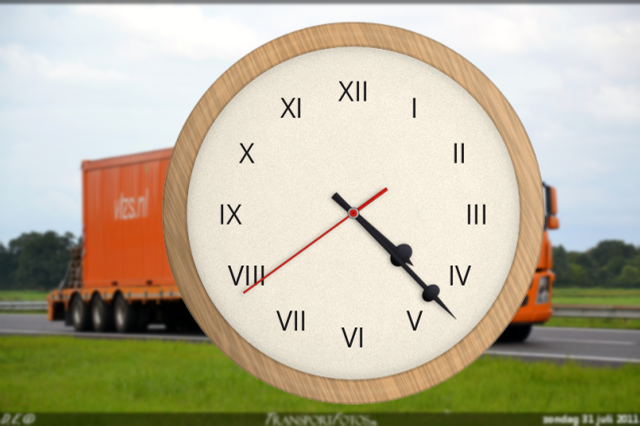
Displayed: 4h22m39s
